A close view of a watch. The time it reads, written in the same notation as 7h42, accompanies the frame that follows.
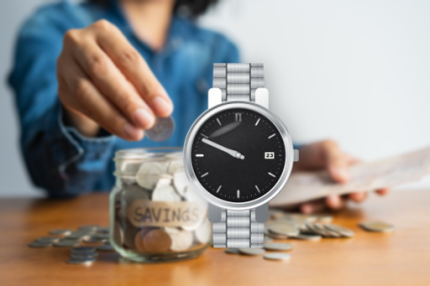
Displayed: 9h49
